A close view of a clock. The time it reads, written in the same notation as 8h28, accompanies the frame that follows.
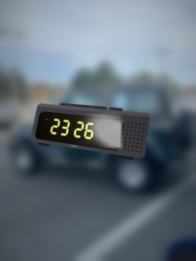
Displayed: 23h26
